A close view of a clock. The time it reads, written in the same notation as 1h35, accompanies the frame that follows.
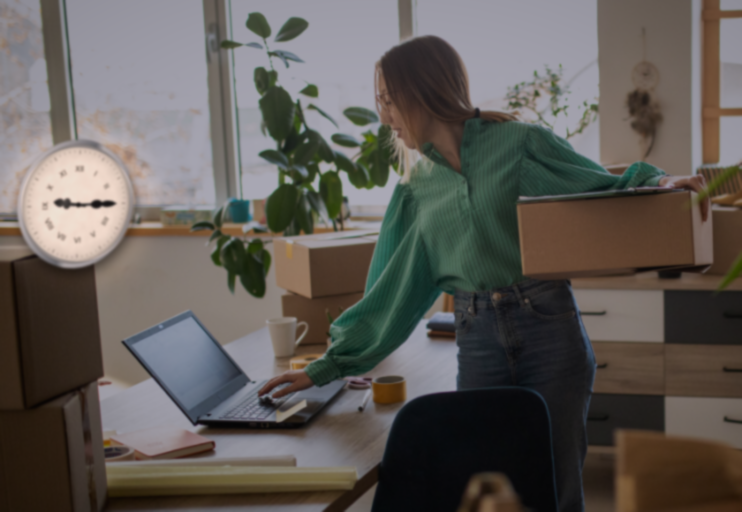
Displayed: 9h15
